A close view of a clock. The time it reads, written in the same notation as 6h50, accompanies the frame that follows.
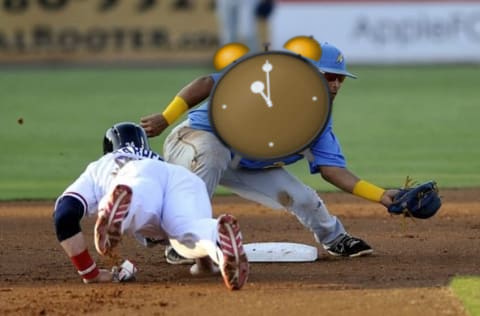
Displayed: 11h00
